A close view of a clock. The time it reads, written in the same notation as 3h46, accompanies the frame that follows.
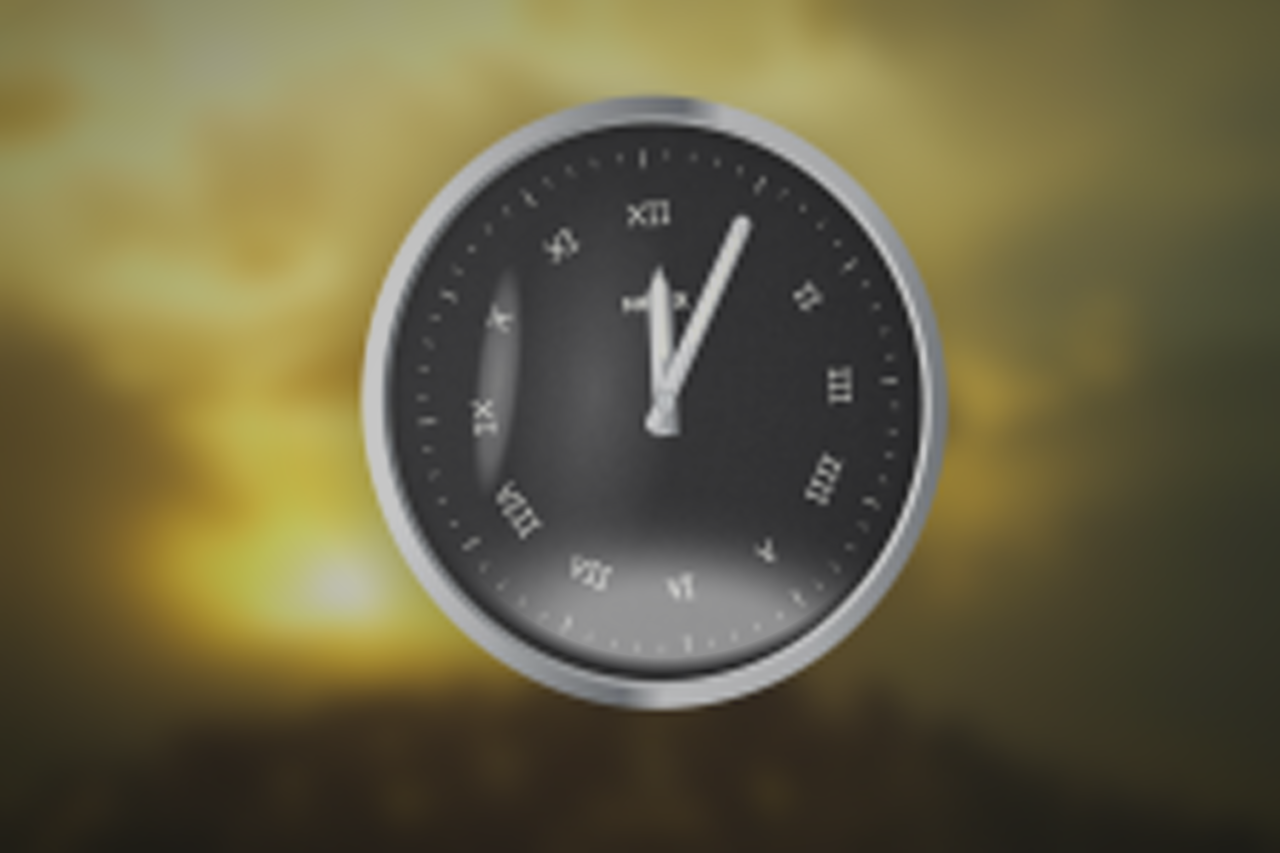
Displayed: 12h05
